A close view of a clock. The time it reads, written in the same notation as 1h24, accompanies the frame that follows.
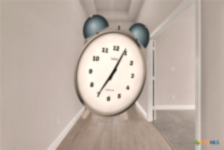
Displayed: 7h04
